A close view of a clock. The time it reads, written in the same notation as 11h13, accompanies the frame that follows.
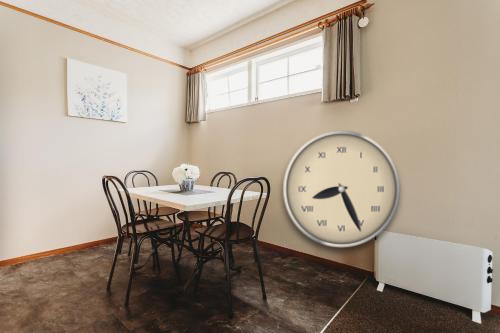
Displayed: 8h26
